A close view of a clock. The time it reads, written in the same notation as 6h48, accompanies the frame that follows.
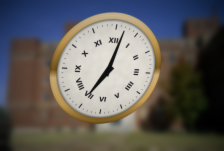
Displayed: 7h02
